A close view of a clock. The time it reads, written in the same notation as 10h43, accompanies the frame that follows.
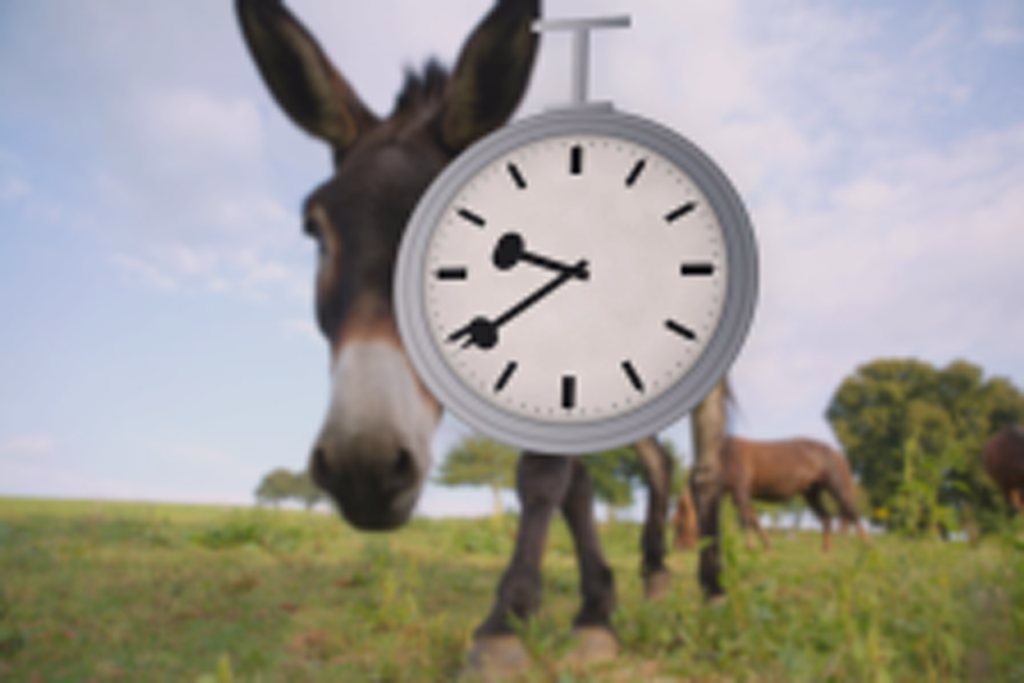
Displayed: 9h39
